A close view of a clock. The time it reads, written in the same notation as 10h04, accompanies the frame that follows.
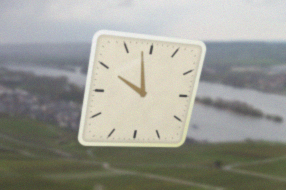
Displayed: 9h58
